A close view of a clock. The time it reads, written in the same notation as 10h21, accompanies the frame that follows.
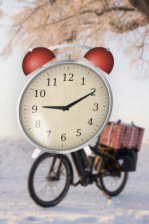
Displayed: 9h10
